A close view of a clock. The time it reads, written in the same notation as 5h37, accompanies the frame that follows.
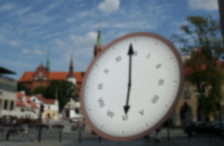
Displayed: 5h59
